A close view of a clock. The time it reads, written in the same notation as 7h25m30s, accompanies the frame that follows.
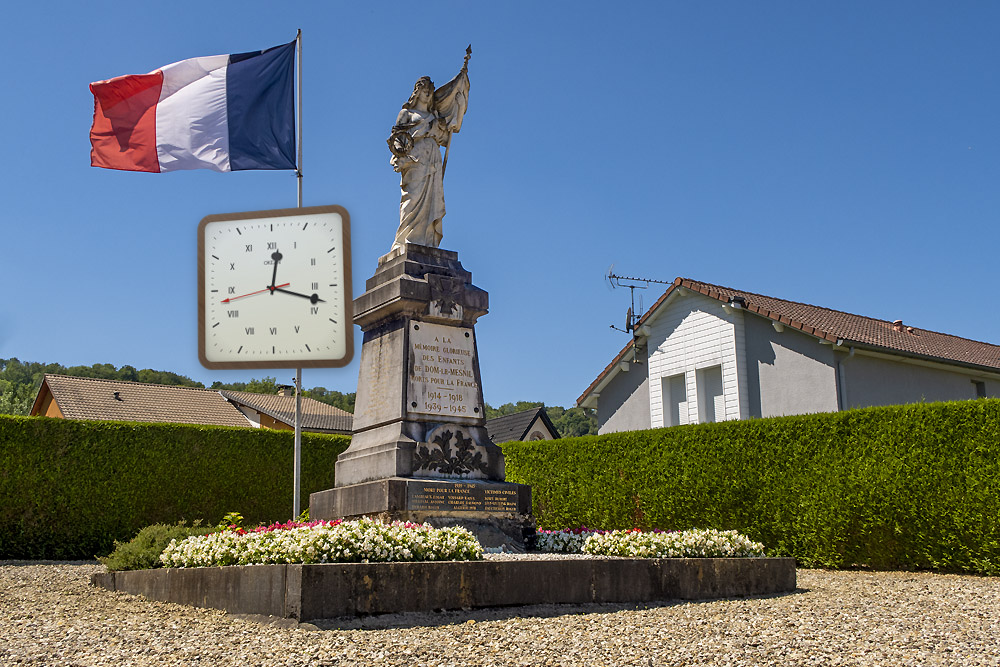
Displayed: 12h17m43s
